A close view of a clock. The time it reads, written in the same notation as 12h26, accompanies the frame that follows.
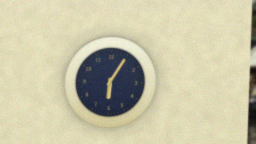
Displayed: 6h05
